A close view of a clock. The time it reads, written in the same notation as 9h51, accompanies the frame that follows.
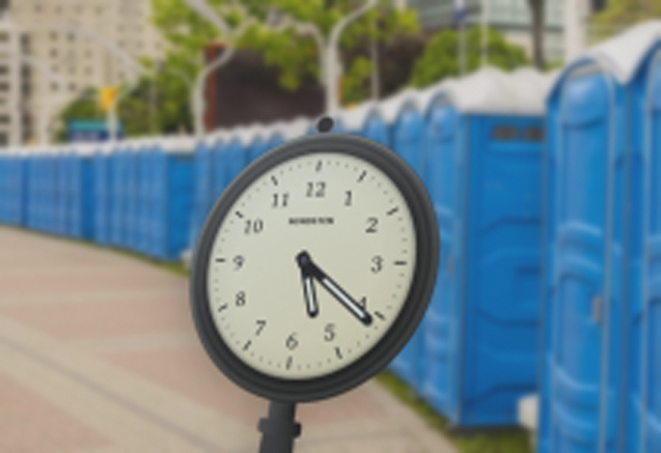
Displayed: 5h21
